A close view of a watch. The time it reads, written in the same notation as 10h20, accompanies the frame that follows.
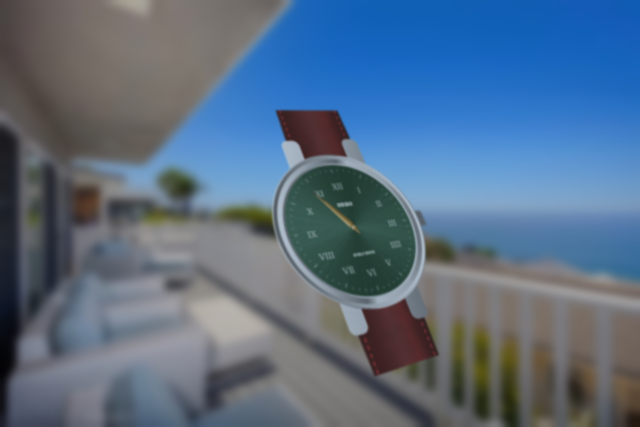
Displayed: 10h54
